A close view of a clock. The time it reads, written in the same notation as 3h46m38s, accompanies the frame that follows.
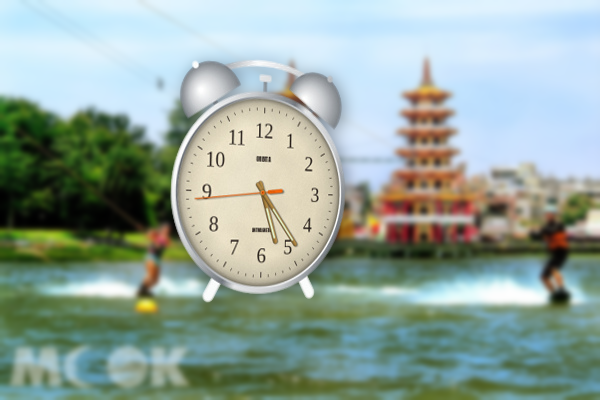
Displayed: 5h23m44s
